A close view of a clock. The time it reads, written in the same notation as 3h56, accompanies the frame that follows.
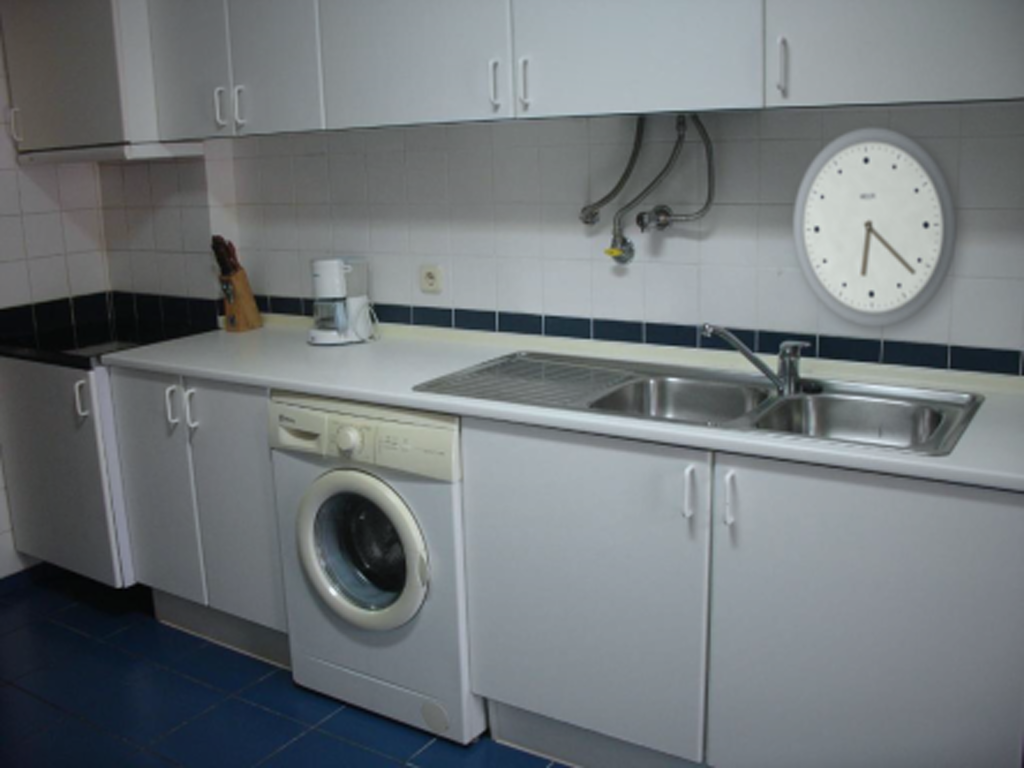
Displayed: 6h22
